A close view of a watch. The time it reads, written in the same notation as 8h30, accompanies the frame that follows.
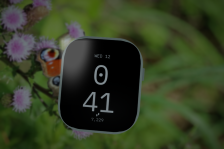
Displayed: 0h41
